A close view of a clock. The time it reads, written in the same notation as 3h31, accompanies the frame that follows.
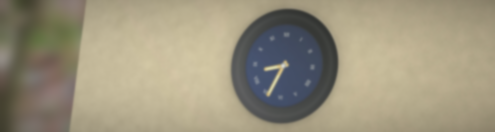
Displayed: 8h34
